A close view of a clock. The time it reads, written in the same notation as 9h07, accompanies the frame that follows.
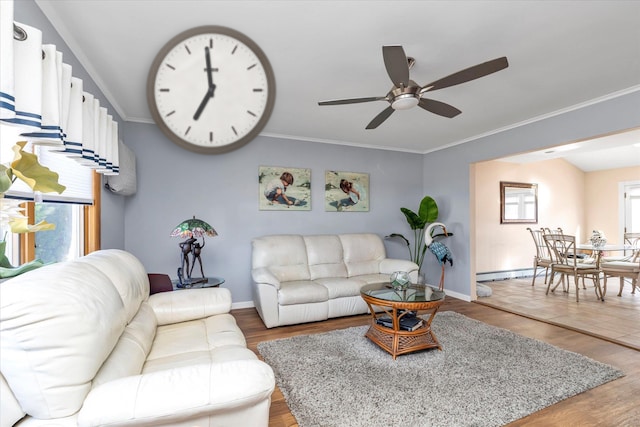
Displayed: 6h59
